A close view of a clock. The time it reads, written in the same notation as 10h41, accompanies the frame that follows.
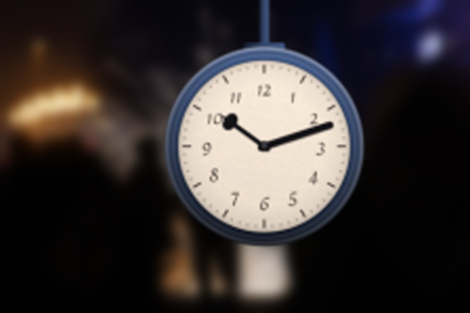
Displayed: 10h12
